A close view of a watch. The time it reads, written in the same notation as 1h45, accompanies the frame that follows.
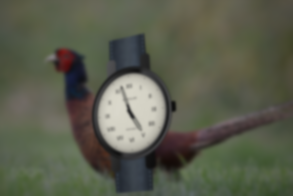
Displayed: 4h57
